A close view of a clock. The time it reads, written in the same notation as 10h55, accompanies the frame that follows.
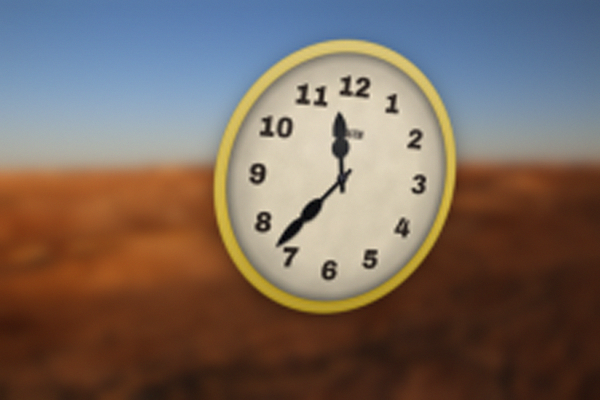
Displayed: 11h37
